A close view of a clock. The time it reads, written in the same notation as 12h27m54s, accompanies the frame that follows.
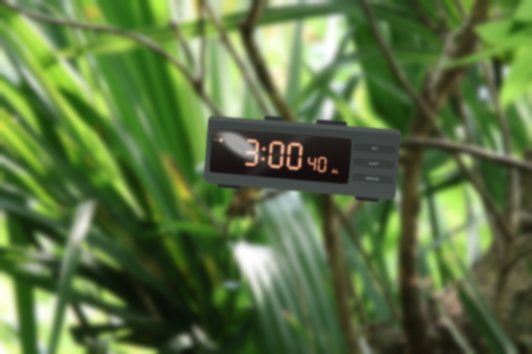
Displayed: 3h00m40s
